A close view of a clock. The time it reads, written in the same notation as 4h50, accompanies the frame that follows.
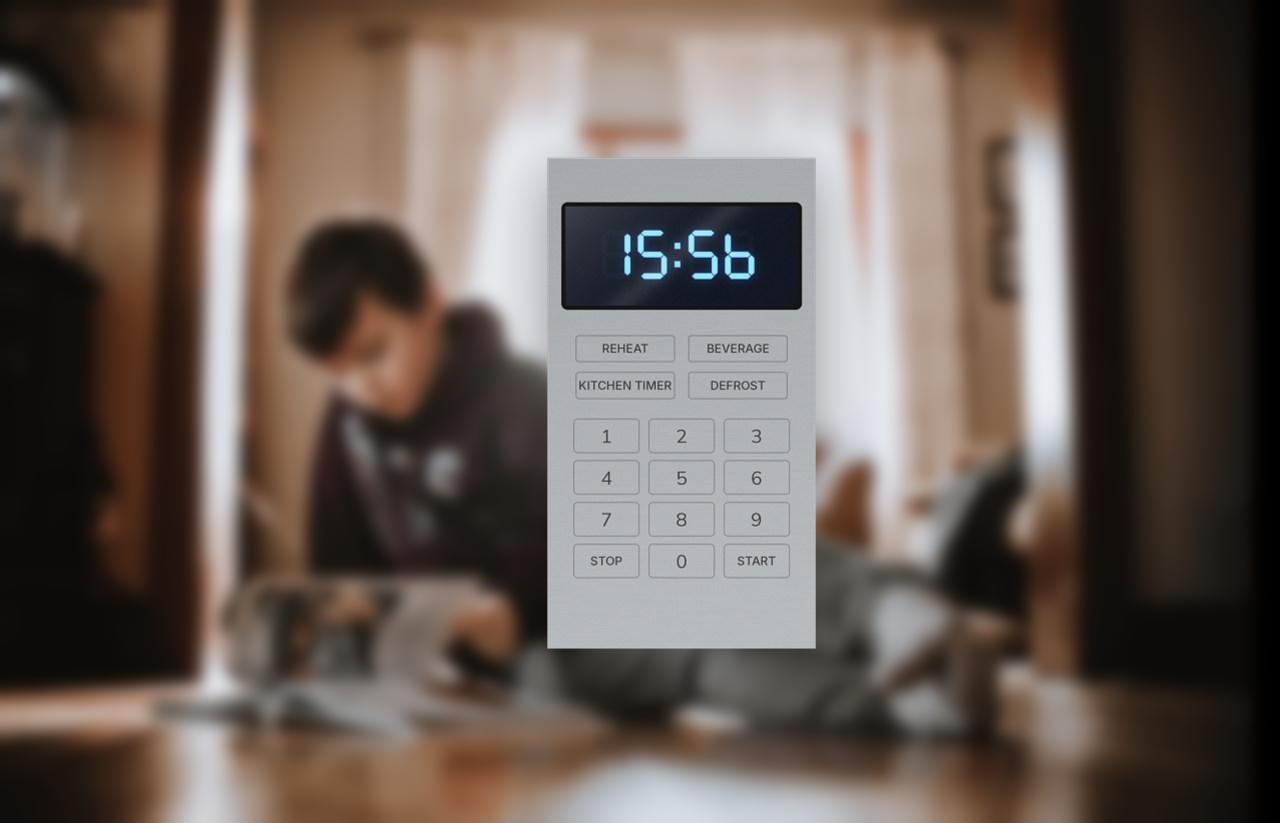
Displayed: 15h56
